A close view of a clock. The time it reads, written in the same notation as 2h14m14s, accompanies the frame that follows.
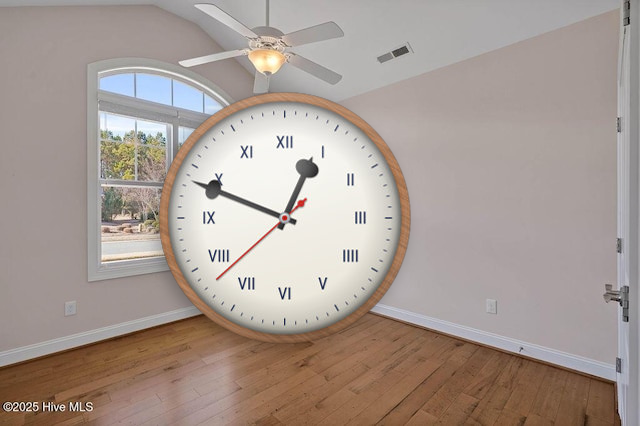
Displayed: 12h48m38s
